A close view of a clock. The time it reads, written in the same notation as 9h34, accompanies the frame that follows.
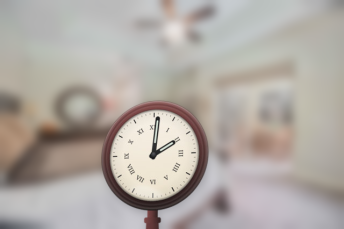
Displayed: 2h01
